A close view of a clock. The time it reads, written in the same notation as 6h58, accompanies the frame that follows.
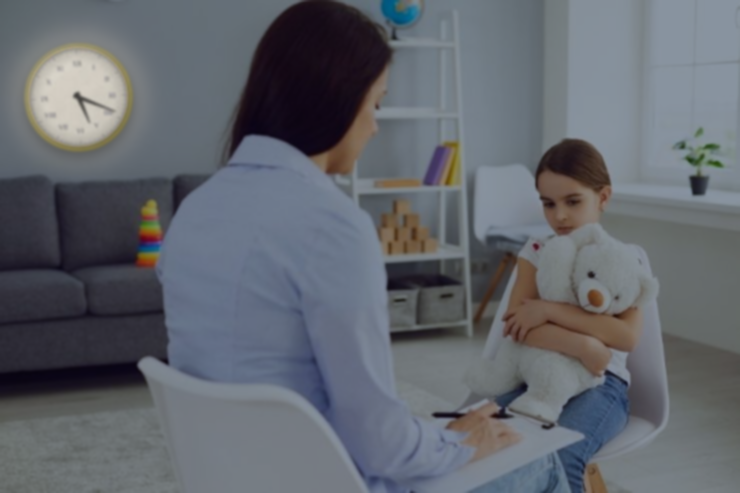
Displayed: 5h19
